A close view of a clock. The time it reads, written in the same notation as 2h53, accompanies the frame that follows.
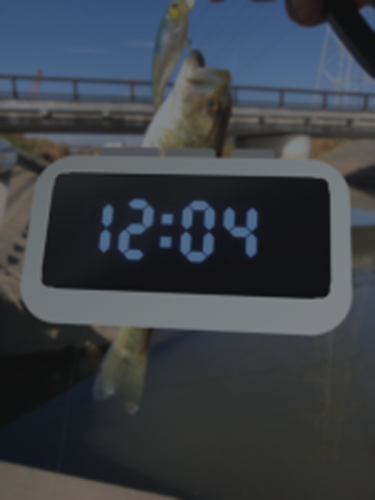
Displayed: 12h04
